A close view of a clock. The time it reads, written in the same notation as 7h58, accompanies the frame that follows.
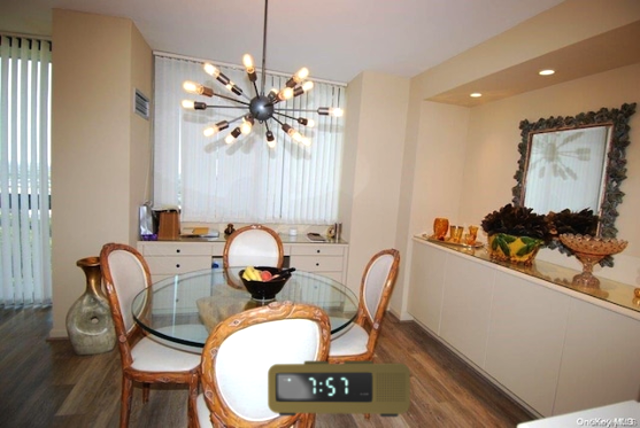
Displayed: 7h57
